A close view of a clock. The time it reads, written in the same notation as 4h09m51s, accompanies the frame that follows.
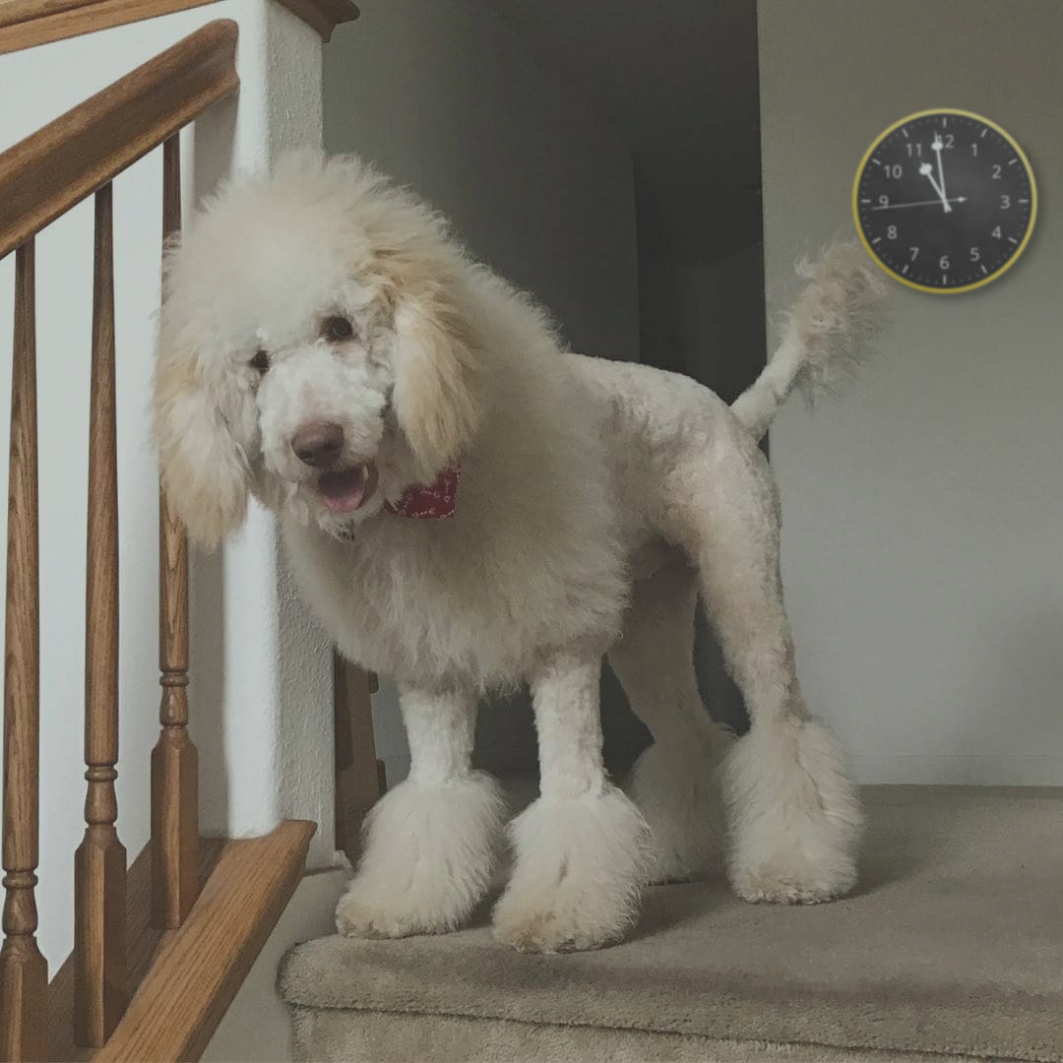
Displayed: 10h58m44s
